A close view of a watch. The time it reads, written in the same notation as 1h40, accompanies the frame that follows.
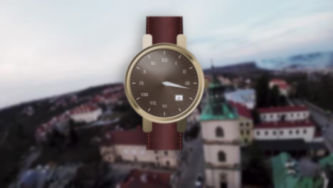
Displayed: 3h17
